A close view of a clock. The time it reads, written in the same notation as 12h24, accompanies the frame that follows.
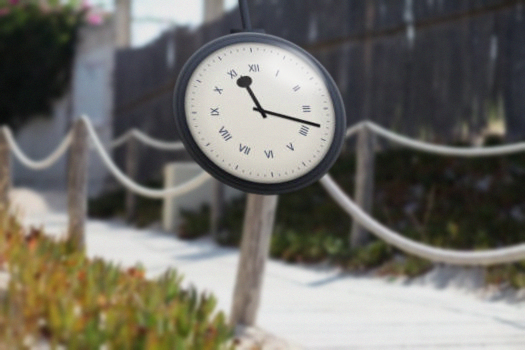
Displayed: 11h18
